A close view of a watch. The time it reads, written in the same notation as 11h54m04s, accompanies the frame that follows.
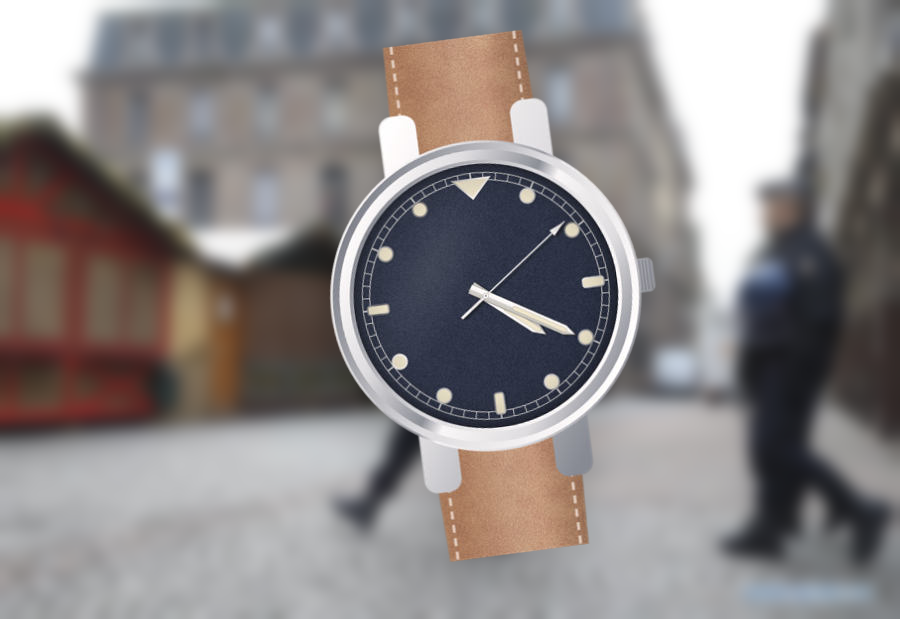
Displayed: 4h20m09s
